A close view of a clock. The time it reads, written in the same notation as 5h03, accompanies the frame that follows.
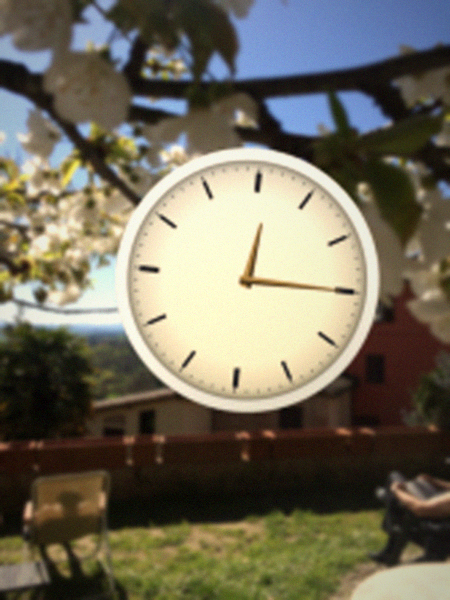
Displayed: 12h15
